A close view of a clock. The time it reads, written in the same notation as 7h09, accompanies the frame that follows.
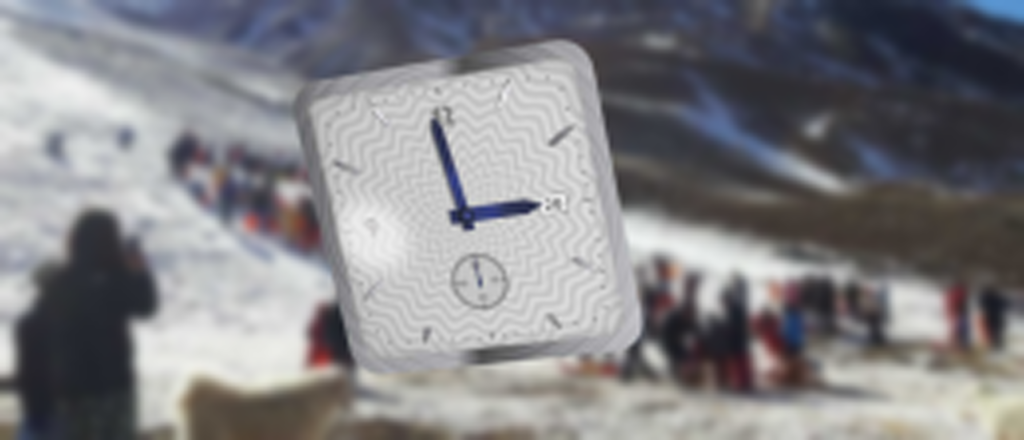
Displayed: 2h59
